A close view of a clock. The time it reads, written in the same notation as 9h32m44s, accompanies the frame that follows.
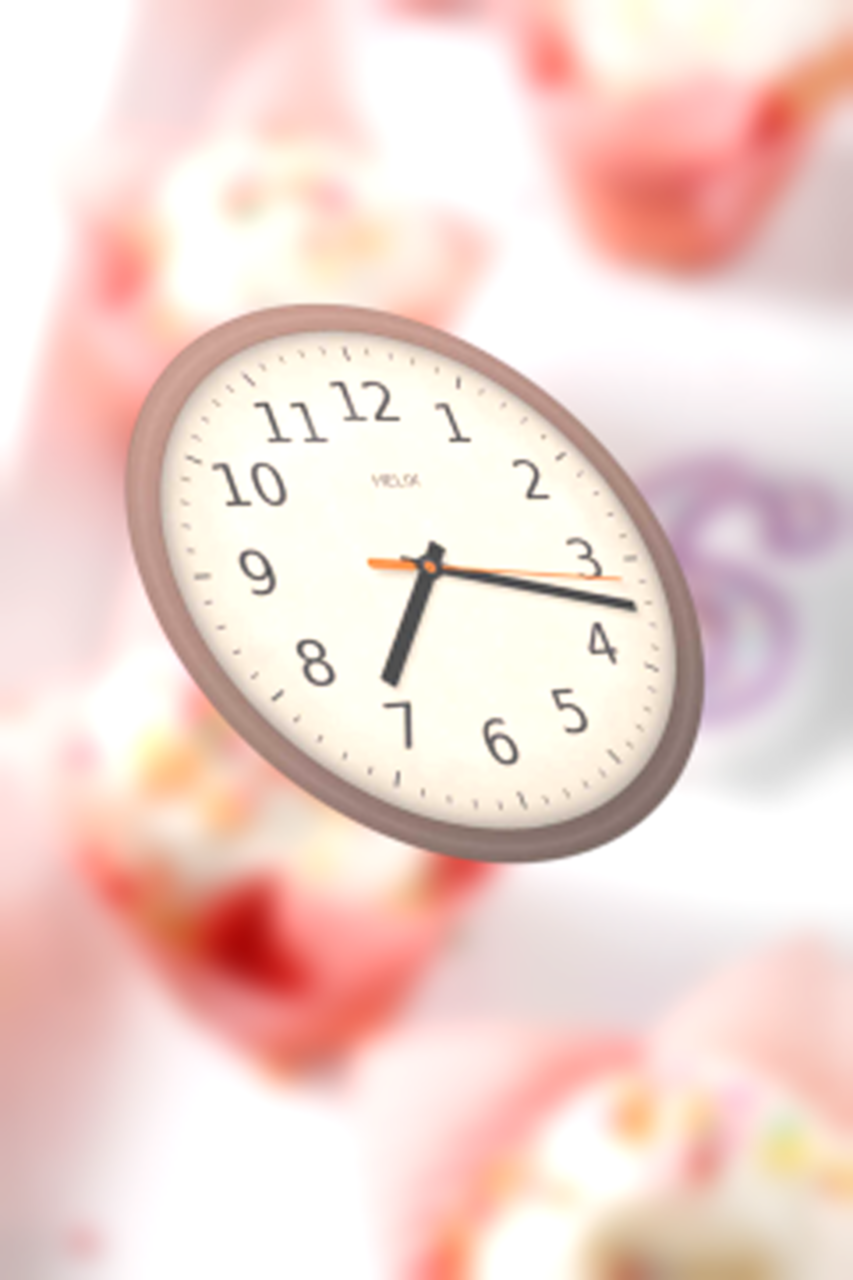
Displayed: 7h17m16s
